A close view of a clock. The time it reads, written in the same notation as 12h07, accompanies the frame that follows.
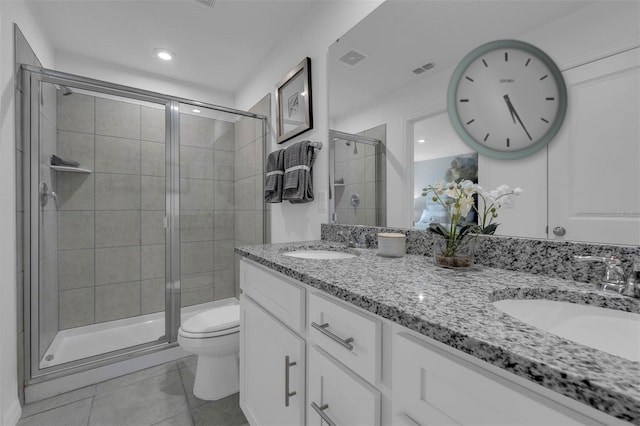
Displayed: 5h25
